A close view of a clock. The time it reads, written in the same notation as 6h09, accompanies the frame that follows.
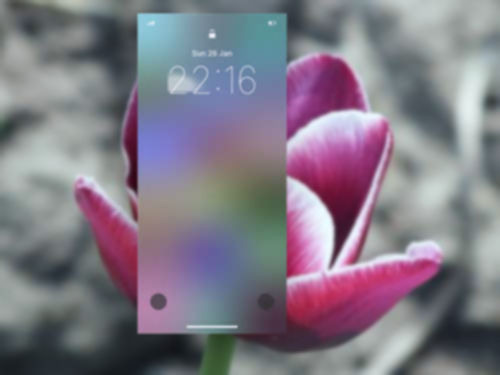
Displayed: 22h16
